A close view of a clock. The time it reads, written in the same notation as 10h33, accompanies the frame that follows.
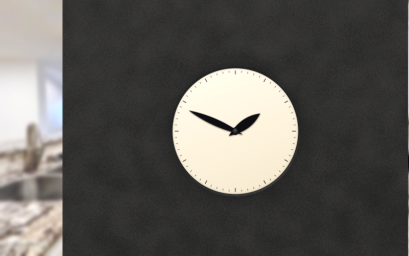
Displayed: 1h49
